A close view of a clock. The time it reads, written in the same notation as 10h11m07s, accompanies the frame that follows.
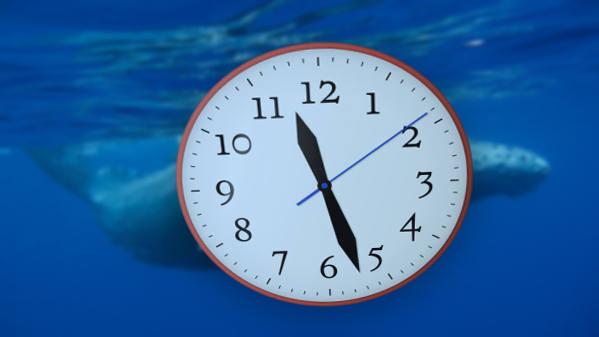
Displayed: 11h27m09s
